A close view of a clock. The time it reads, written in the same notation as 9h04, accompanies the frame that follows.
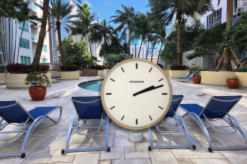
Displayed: 2h12
